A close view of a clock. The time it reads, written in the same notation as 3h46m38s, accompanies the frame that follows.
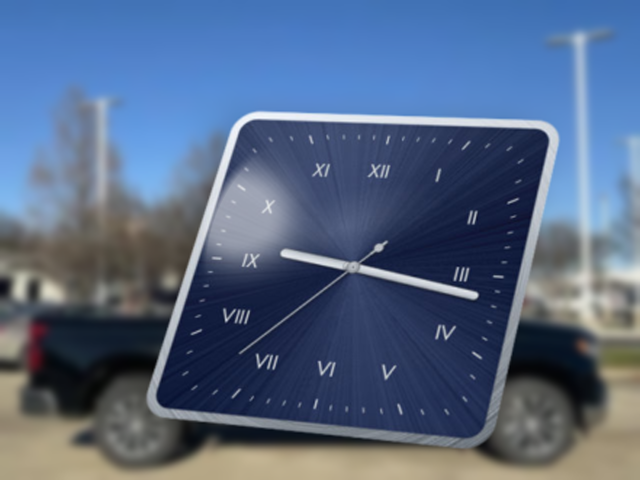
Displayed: 9h16m37s
